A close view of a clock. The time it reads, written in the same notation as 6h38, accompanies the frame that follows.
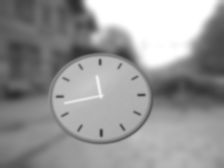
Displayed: 11h43
